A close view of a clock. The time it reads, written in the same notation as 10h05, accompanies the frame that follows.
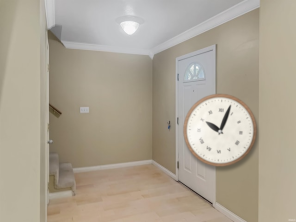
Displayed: 10h03
